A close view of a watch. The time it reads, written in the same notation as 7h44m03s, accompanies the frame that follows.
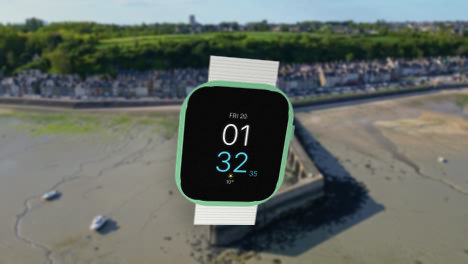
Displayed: 1h32m35s
